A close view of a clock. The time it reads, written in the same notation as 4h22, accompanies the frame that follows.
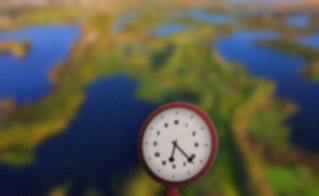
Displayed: 6h22
